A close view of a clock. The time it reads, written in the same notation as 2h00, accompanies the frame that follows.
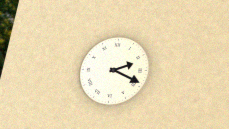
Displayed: 2h19
